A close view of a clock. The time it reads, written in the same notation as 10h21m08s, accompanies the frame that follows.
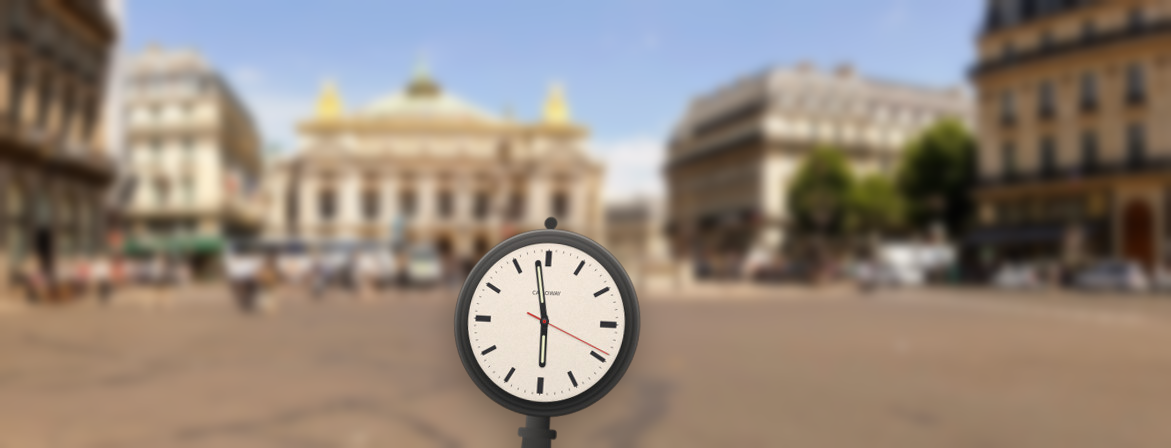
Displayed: 5h58m19s
